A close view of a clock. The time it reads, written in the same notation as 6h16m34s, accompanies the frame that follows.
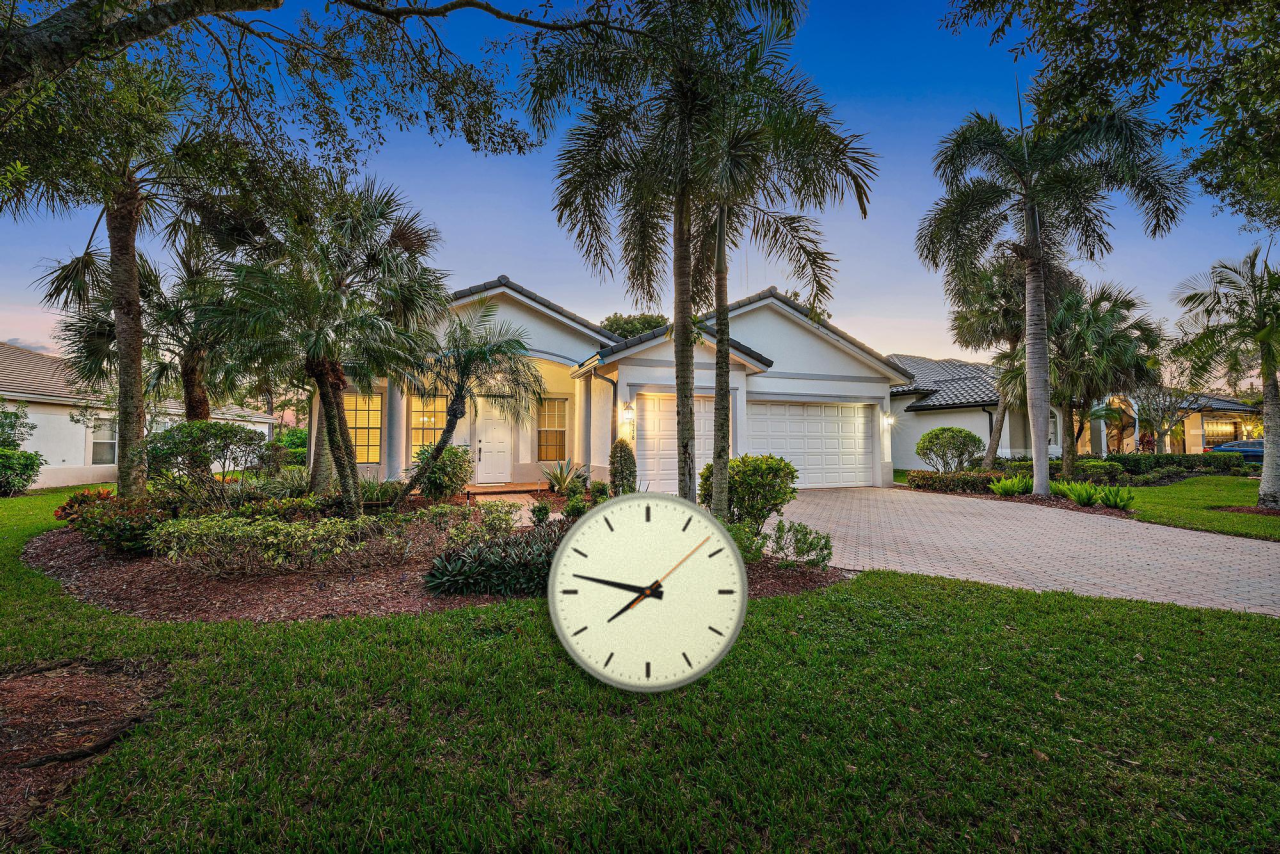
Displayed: 7h47m08s
